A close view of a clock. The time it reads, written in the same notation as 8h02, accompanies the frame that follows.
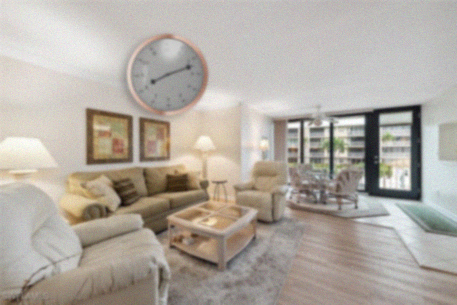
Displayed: 8h12
